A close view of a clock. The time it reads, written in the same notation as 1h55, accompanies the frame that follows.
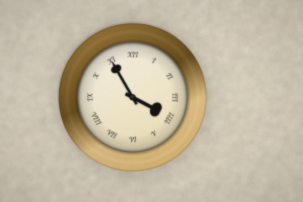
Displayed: 3h55
